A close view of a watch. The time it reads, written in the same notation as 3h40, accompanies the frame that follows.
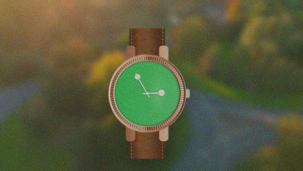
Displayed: 2h55
